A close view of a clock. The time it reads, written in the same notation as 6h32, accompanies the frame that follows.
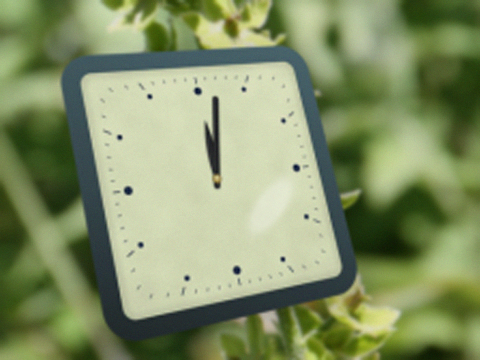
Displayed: 12h02
